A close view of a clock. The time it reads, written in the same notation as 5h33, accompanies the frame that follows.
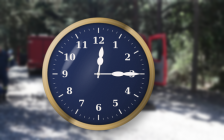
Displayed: 12h15
